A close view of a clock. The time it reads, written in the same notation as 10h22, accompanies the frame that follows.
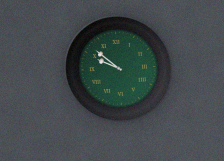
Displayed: 9h52
